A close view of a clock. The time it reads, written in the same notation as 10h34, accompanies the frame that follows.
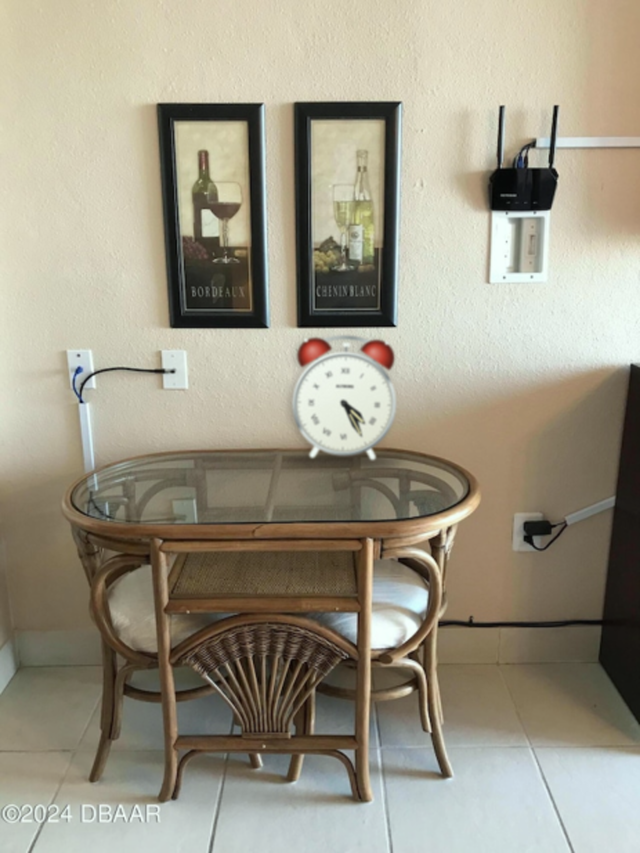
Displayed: 4h25
